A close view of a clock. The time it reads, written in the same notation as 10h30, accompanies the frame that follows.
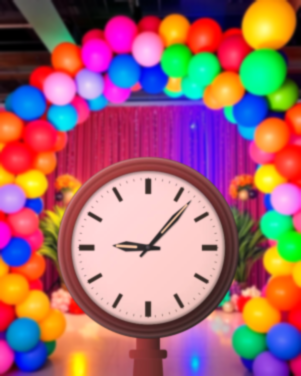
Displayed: 9h07
